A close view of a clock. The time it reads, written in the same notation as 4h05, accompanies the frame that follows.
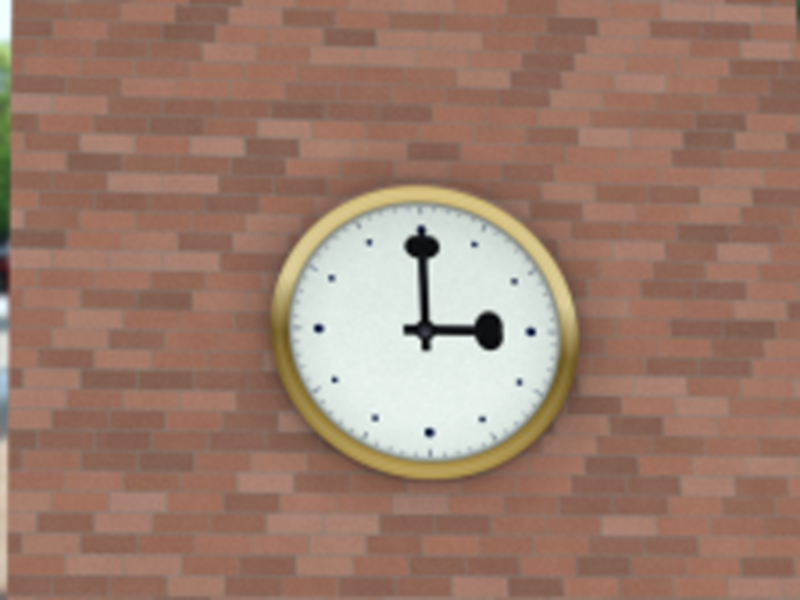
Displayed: 3h00
